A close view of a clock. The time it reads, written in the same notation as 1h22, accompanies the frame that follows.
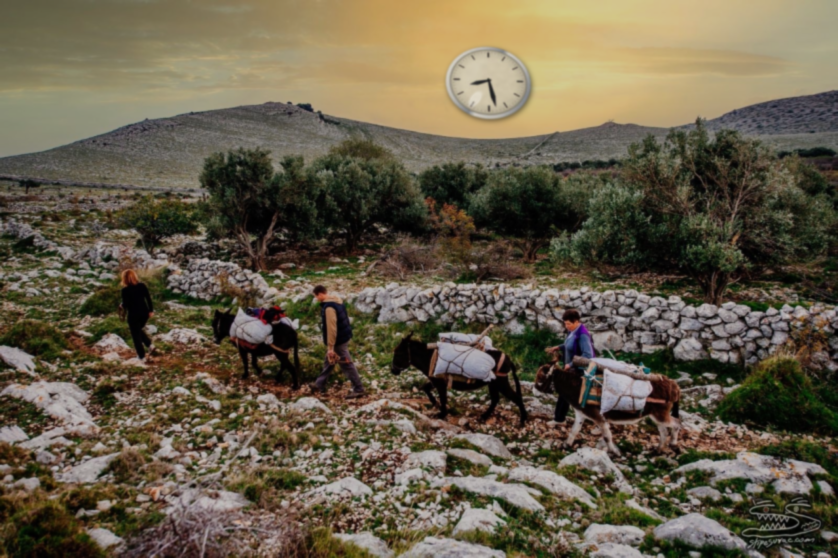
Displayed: 8h28
